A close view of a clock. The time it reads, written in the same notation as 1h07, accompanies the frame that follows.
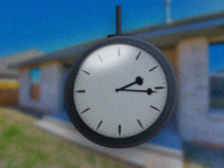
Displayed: 2h16
